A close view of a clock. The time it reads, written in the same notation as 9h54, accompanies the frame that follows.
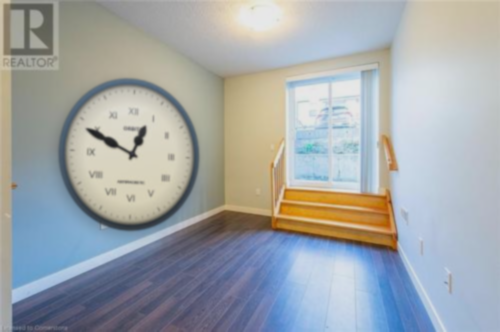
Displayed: 12h49
